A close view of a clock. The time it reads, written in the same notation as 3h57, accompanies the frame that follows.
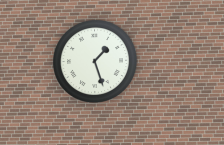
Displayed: 1h27
